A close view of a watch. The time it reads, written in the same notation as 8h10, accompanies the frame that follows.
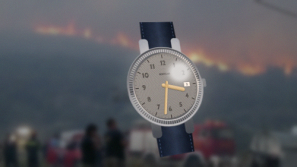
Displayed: 3h32
